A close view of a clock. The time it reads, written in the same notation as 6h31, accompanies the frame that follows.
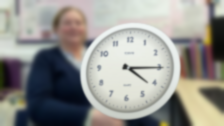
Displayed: 4h15
